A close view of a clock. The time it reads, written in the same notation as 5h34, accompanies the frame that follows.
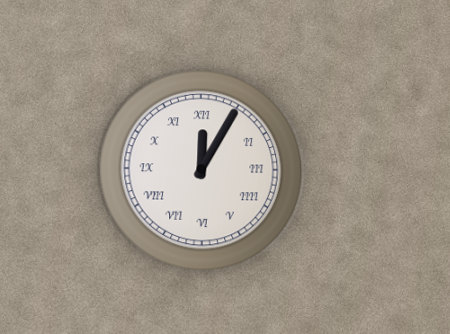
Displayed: 12h05
